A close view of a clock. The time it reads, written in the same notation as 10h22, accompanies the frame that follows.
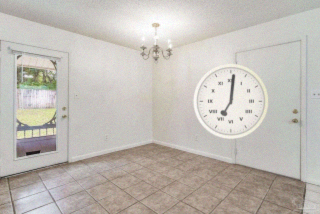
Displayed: 7h01
